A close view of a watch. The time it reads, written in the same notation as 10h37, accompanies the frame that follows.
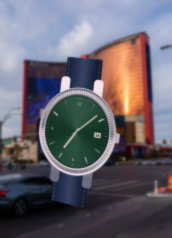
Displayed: 7h08
